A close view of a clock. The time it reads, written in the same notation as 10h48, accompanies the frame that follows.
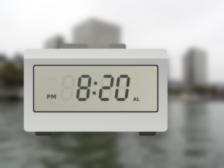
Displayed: 8h20
